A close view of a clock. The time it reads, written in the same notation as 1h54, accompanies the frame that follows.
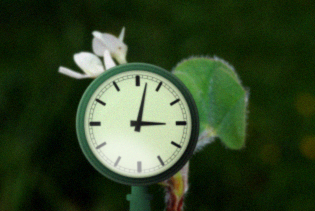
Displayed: 3h02
